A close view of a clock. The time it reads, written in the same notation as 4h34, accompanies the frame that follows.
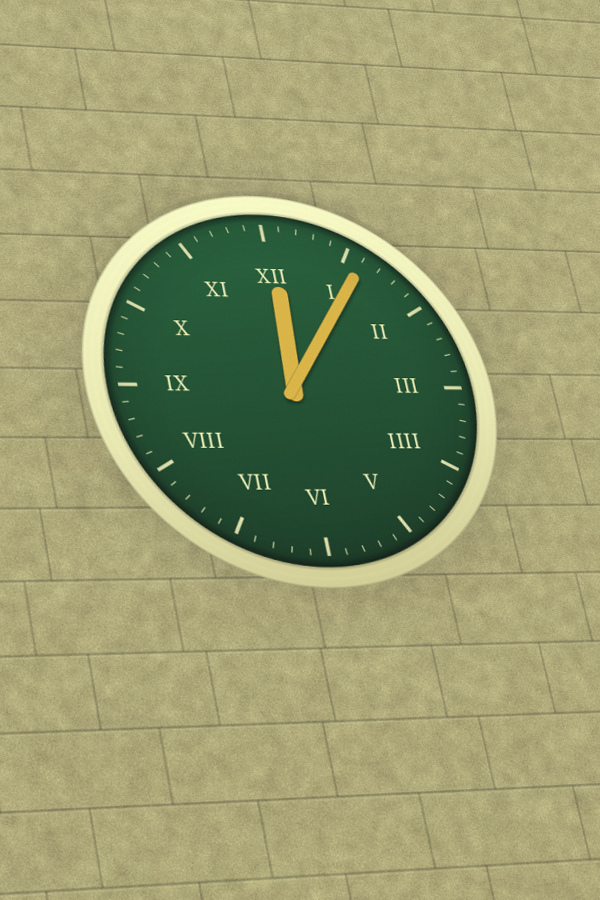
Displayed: 12h06
